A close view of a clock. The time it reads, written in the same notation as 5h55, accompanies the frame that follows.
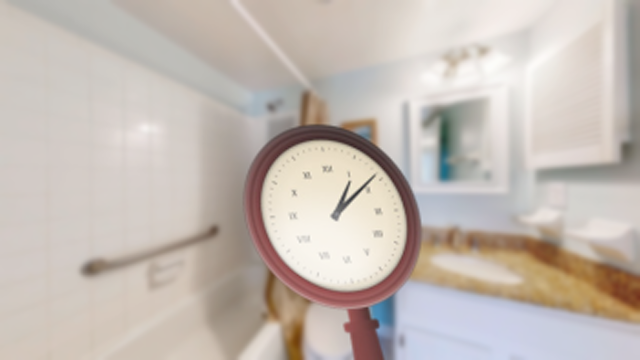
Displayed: 1h09
